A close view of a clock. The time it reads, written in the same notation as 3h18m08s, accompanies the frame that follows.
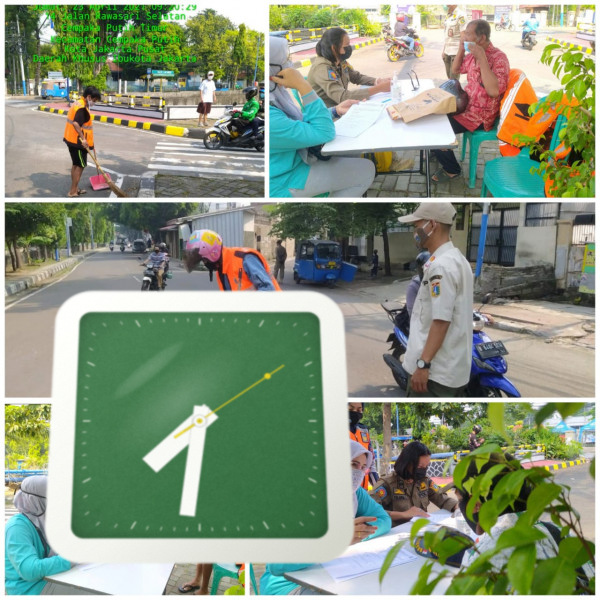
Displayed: 7h31m09s
